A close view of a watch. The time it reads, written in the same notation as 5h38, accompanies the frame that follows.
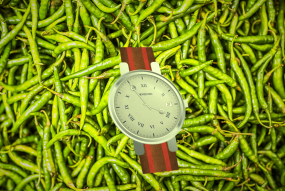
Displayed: 3h55
